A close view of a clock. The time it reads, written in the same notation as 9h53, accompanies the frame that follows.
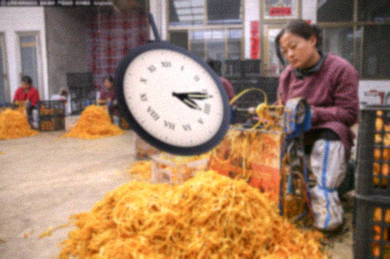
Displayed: 4h16
